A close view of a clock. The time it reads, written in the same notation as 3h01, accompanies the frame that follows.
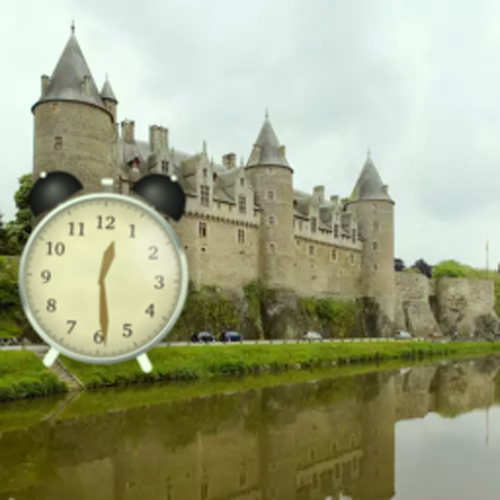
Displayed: 12h29
